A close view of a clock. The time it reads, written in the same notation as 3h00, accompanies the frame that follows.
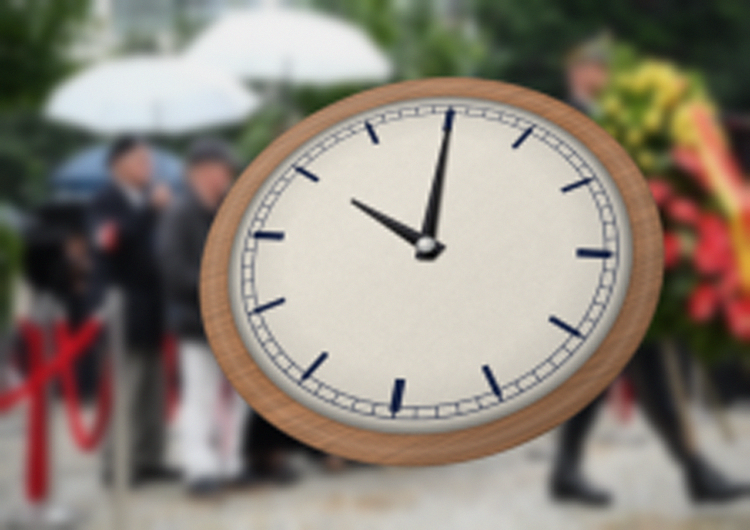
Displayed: 10h00
